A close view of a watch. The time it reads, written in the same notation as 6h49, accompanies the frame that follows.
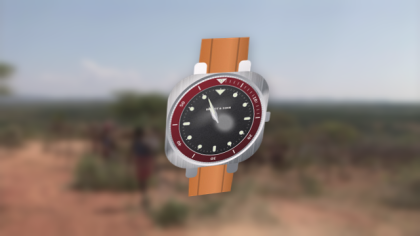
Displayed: 10h56
